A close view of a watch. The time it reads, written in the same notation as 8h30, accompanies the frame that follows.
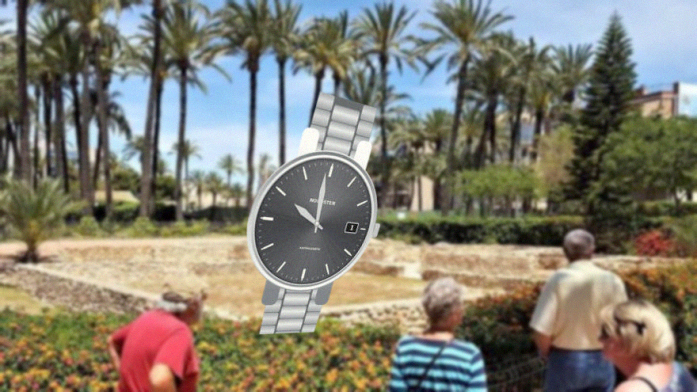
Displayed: 9h59
